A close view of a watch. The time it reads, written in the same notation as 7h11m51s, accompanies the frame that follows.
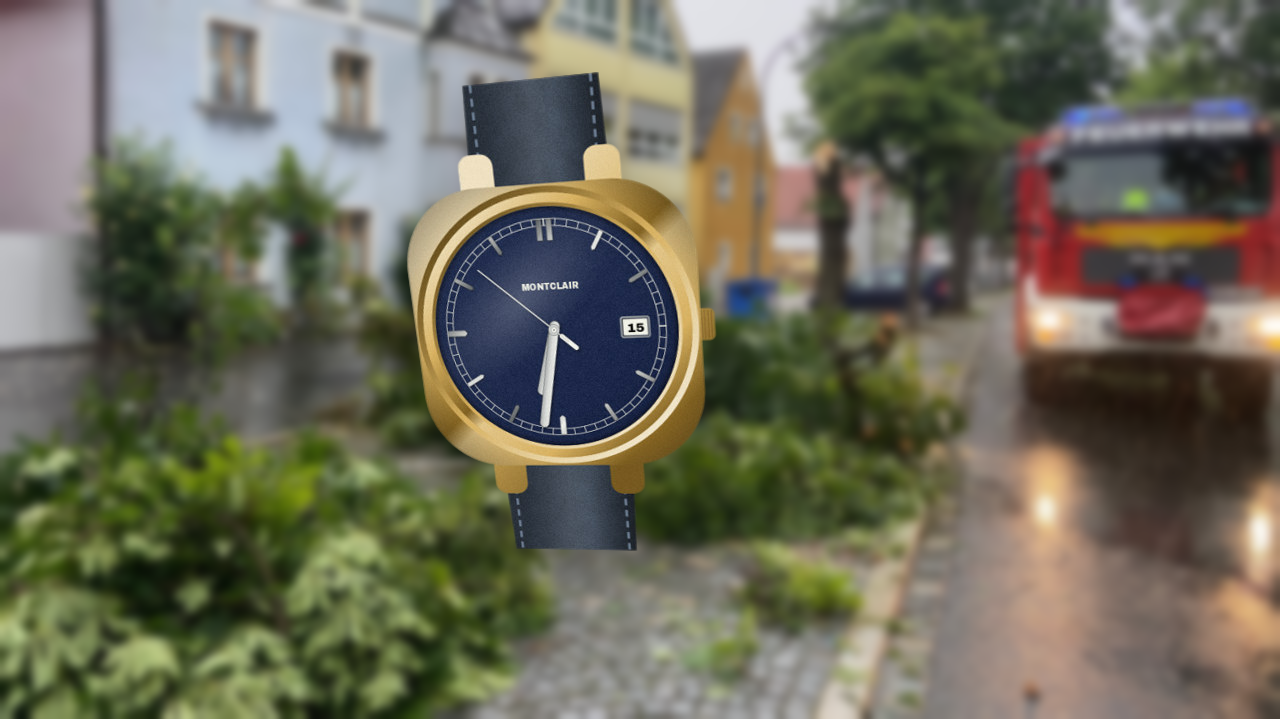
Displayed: 6h31m52s
